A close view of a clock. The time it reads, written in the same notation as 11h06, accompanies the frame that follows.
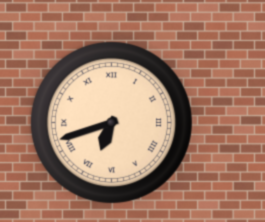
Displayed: 6h42
